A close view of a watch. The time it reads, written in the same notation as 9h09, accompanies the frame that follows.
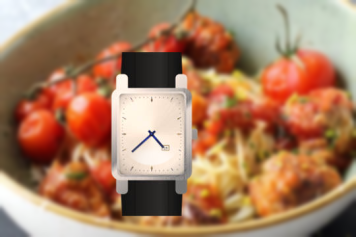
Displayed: 4h38
